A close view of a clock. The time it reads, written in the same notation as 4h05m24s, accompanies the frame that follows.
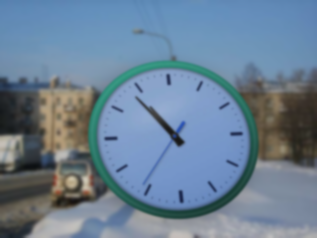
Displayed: 10h53m36s
